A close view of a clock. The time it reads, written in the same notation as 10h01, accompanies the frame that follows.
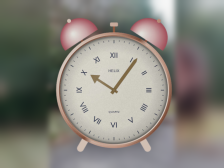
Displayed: 10h06
